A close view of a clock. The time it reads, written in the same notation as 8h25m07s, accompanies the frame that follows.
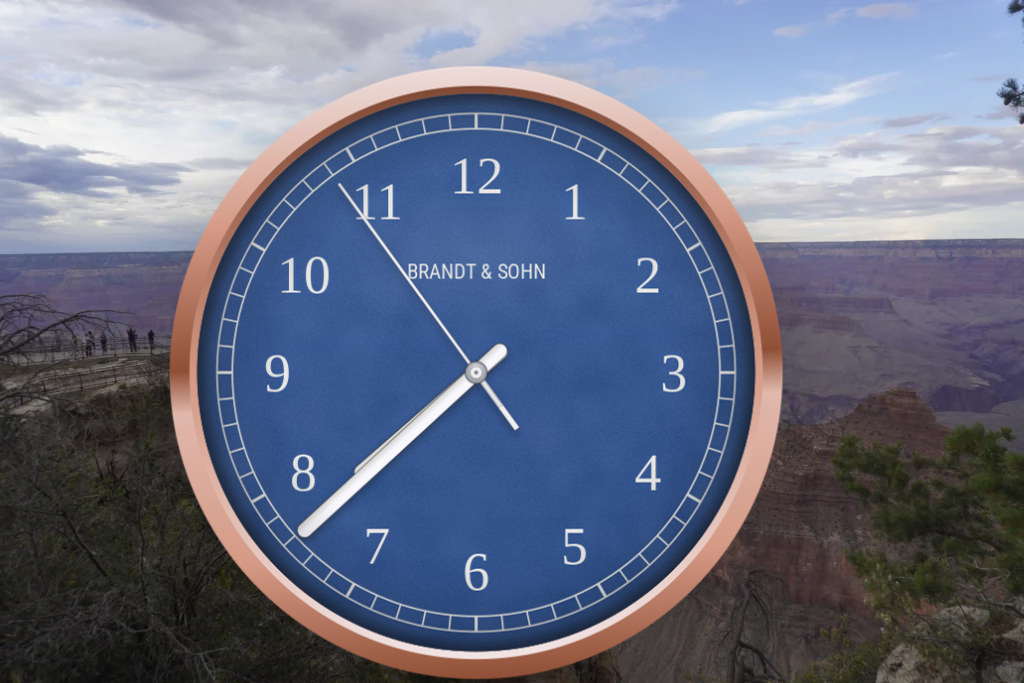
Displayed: 7h37m54s
